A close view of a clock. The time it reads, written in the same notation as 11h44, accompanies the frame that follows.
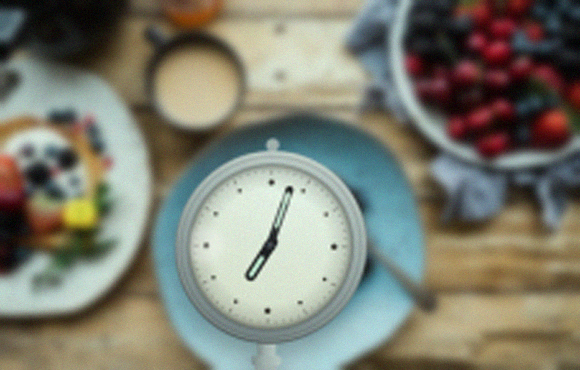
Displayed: 7h03
